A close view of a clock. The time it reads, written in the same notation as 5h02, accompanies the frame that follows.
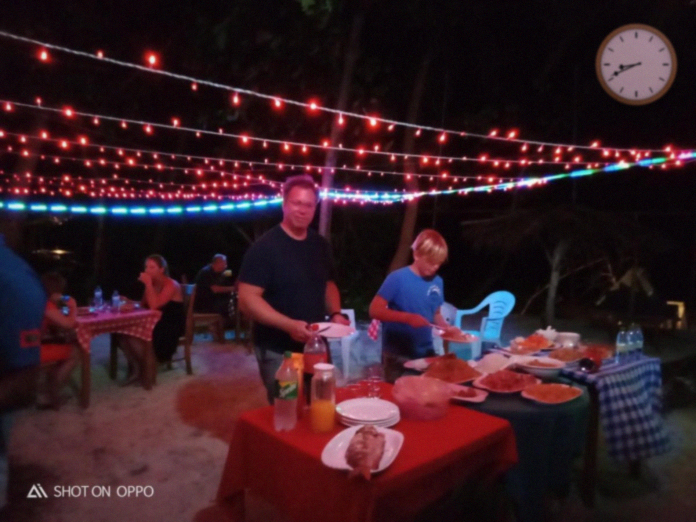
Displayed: 8h41
